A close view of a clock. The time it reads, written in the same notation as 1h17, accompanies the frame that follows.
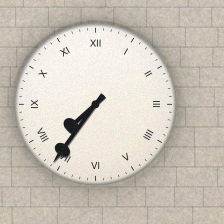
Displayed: 7h36
